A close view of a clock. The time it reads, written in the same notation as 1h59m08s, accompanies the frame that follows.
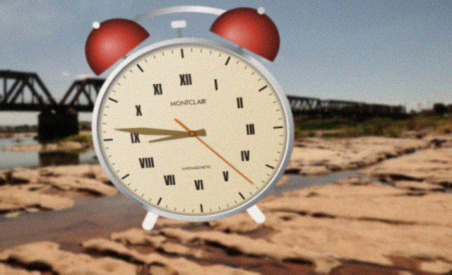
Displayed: 8h46m23s
